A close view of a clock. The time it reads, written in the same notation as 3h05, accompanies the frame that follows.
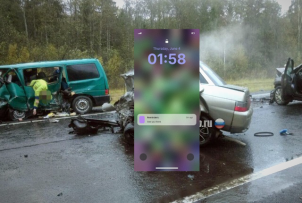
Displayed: 1h58
